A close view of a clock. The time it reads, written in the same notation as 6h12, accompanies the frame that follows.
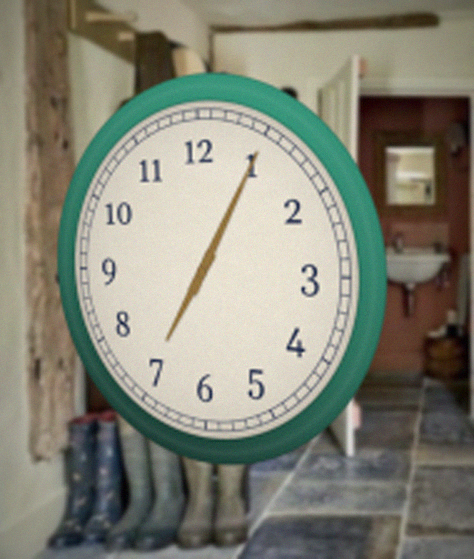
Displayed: 7h05
